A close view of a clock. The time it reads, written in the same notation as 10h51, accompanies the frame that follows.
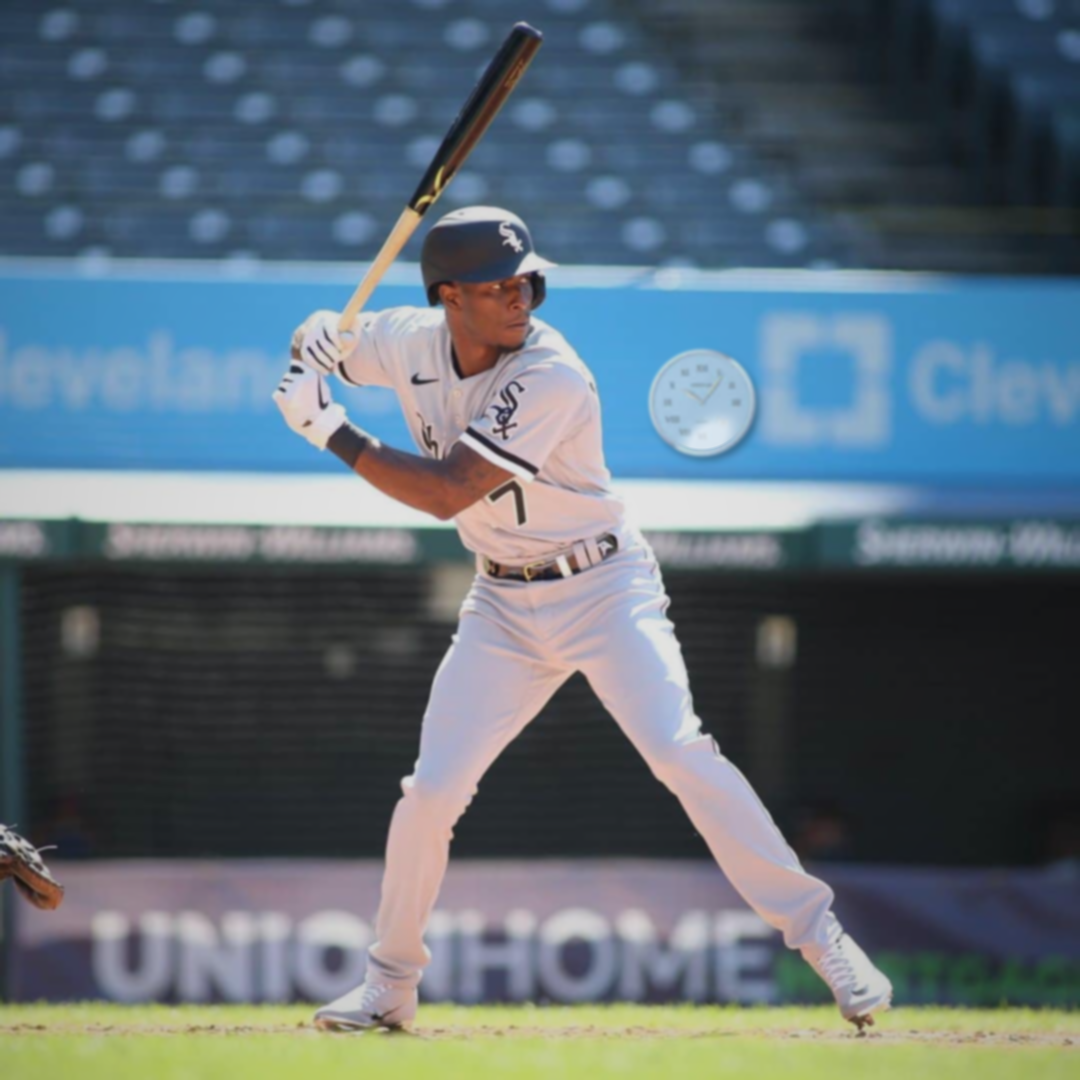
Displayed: 10h06
